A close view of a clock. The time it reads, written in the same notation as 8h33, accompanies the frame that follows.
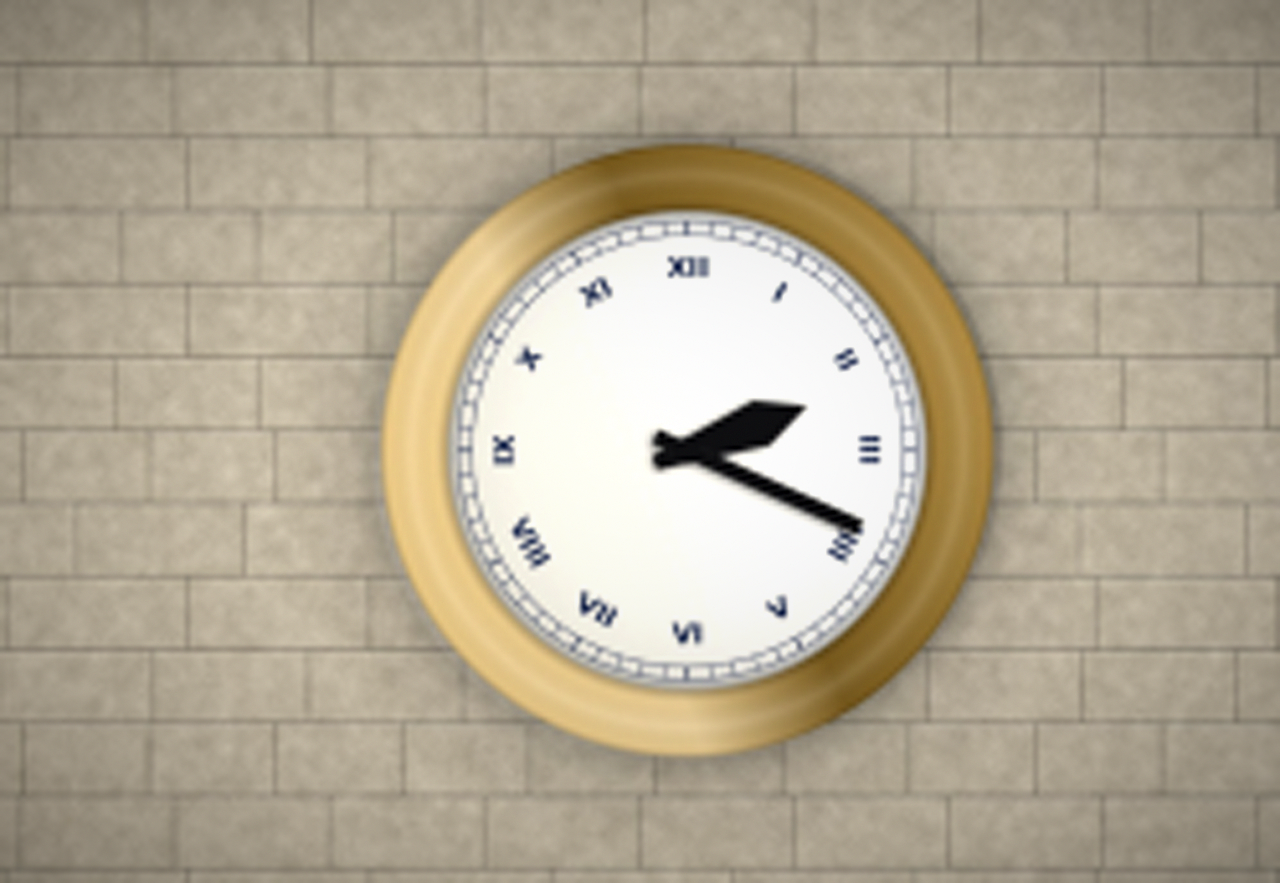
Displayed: 2h19
